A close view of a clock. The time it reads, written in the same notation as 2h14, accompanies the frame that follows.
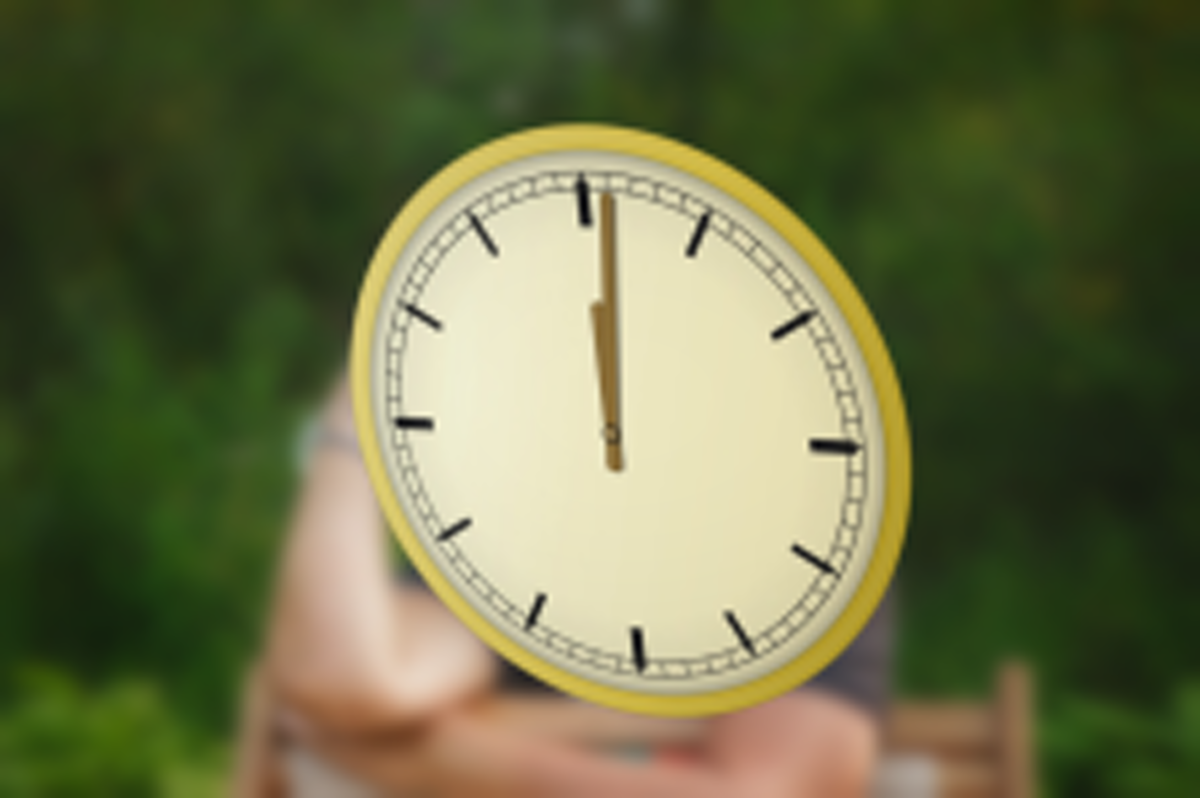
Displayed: 12h01
